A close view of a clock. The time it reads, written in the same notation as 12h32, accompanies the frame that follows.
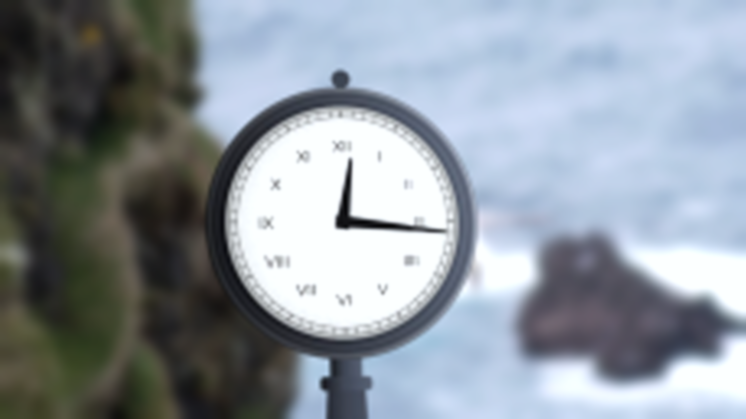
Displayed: 12h16
